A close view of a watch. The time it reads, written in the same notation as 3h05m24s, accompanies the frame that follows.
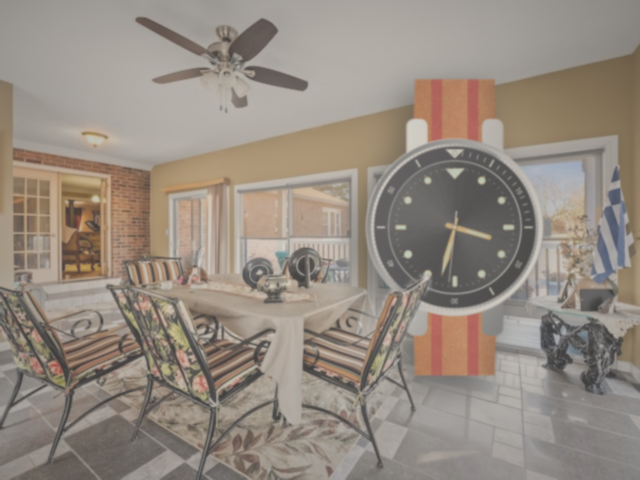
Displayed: 3h32m31s
